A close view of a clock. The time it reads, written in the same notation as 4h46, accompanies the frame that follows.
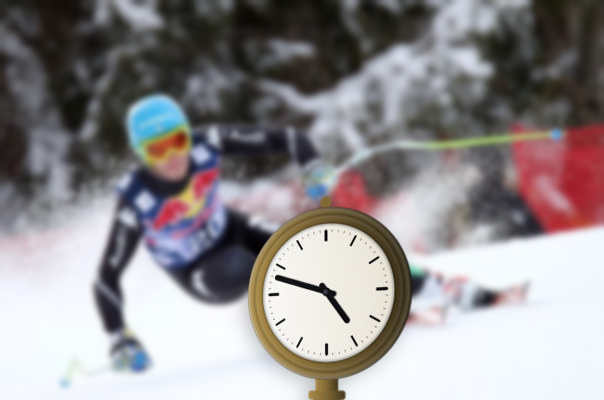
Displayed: 4h48
